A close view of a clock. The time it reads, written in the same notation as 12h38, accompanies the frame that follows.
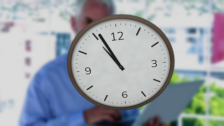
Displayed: 10h56
